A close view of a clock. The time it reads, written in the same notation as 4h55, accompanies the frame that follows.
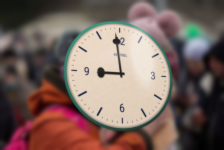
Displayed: 8h59
